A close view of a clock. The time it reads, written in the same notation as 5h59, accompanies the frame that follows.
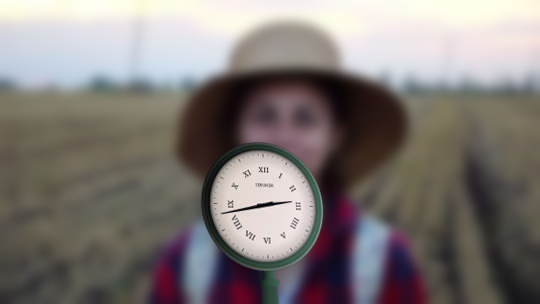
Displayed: 2h43
